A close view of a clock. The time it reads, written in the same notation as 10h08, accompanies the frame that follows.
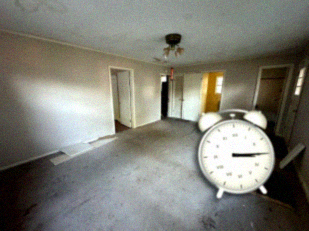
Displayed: 3h15
